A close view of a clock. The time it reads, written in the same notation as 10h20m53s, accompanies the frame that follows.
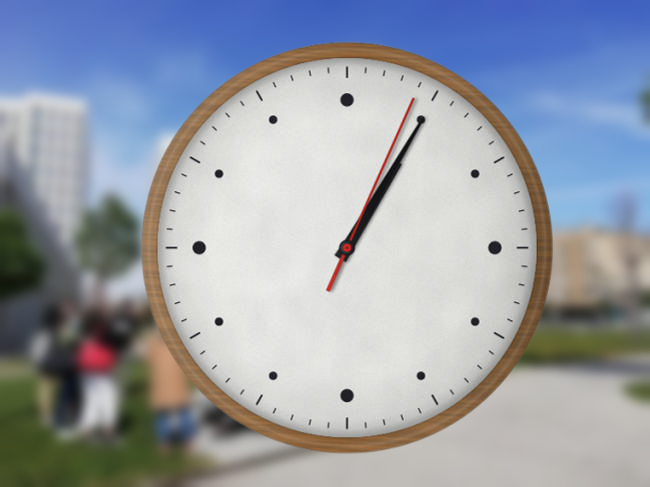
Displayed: 1h05m04s
